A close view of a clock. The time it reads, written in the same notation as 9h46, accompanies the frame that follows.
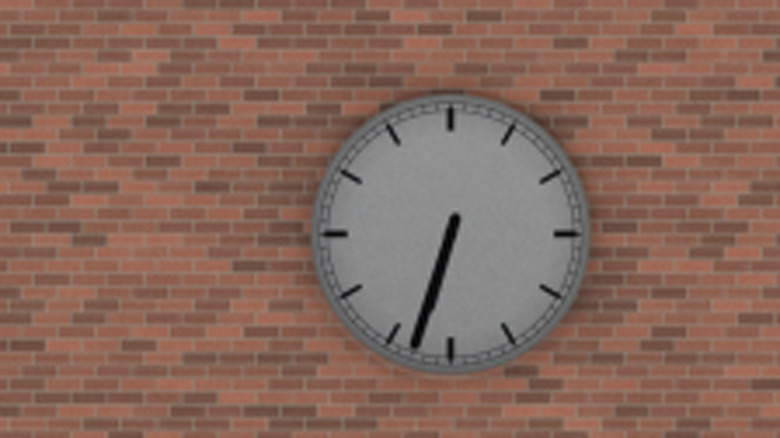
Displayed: 6h33
